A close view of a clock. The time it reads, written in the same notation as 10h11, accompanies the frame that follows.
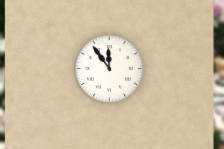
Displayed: 11h54
